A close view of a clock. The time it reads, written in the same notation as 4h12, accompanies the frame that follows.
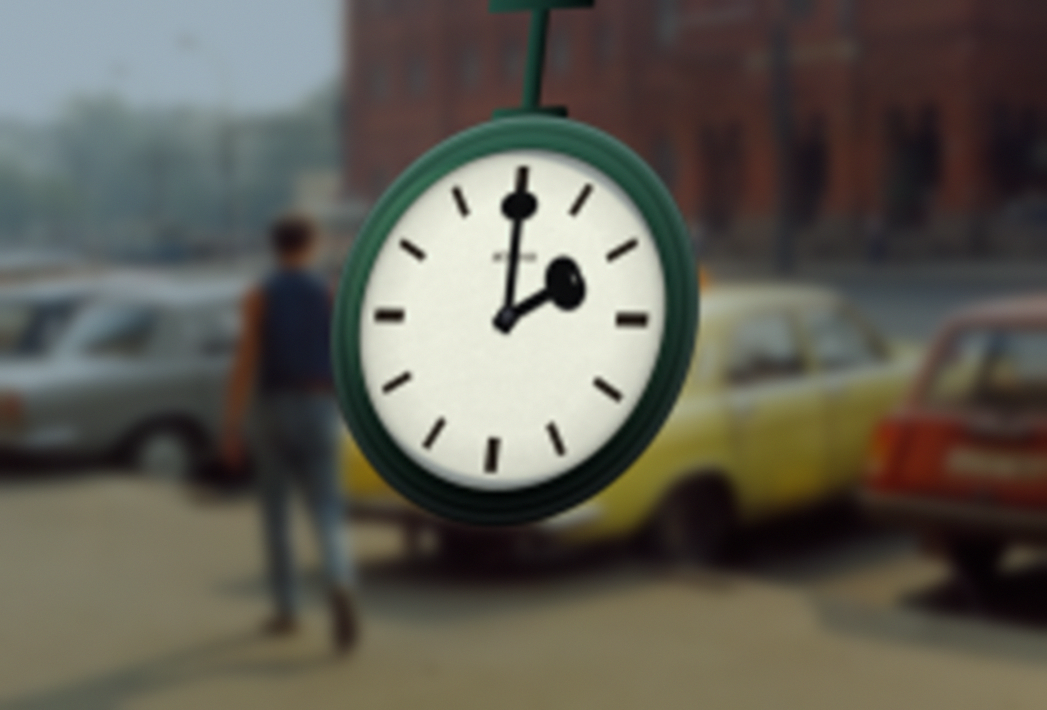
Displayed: 2h00
